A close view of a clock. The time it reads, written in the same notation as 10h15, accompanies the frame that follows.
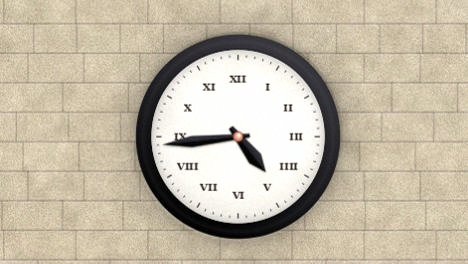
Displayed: 4h44
